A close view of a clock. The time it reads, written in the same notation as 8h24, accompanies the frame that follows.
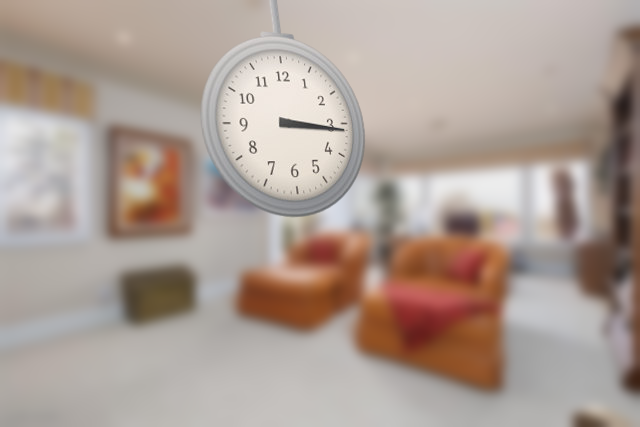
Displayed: 3h16
